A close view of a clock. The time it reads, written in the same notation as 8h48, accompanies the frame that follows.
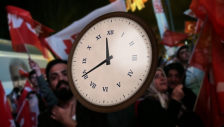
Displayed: 11h40
